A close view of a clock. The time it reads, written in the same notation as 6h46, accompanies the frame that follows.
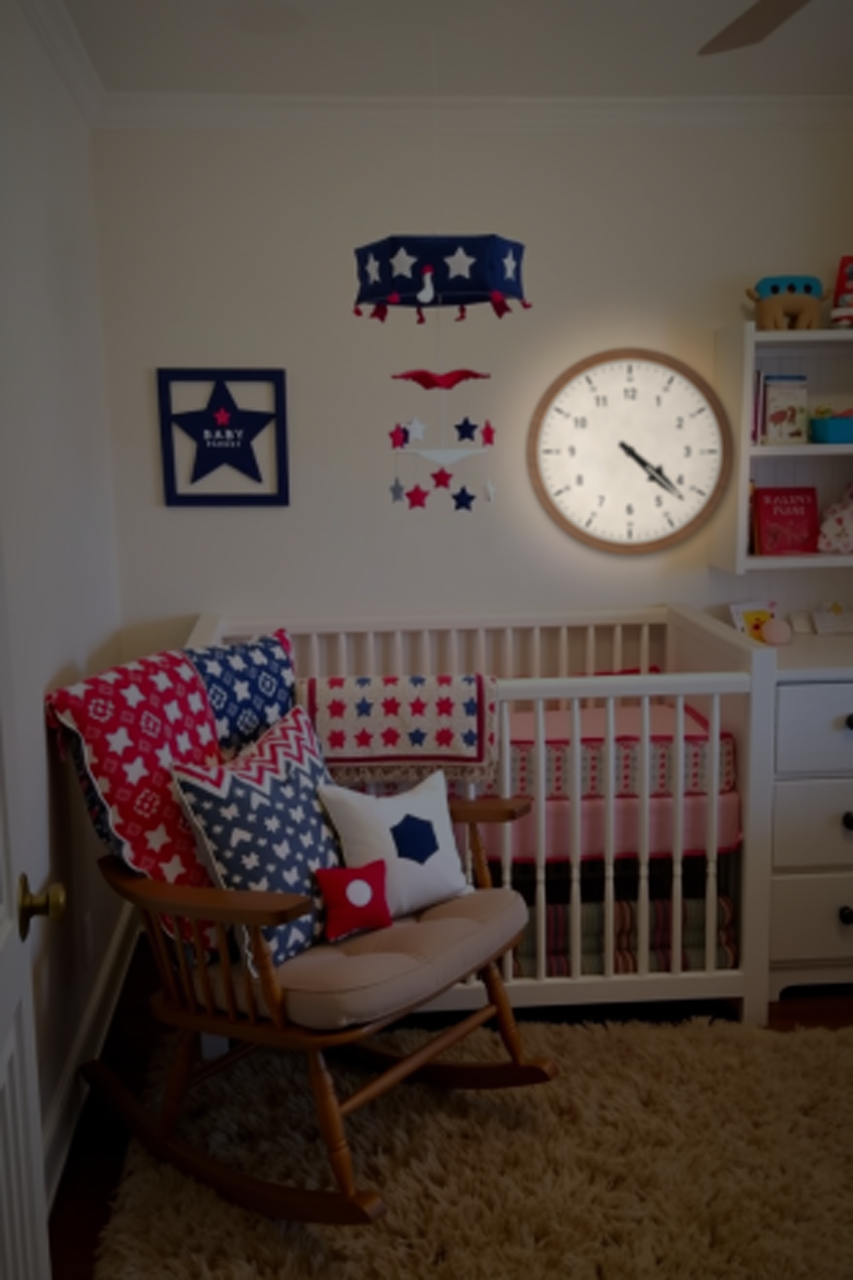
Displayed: 4h22
